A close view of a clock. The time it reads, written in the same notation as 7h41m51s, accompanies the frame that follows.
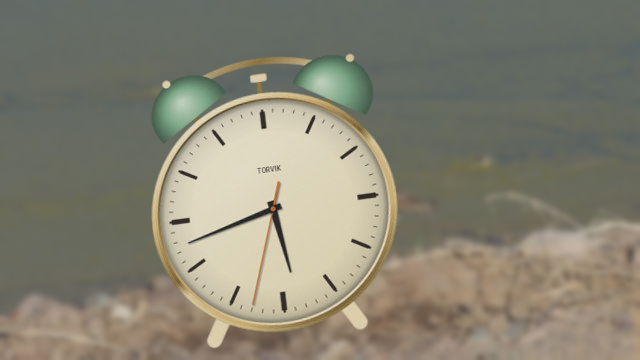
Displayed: 5h42m33s
